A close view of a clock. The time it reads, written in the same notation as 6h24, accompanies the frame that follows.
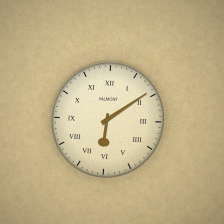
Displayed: 6h09
